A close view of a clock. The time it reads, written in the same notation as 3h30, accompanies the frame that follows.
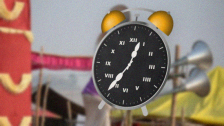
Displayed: 12h36
